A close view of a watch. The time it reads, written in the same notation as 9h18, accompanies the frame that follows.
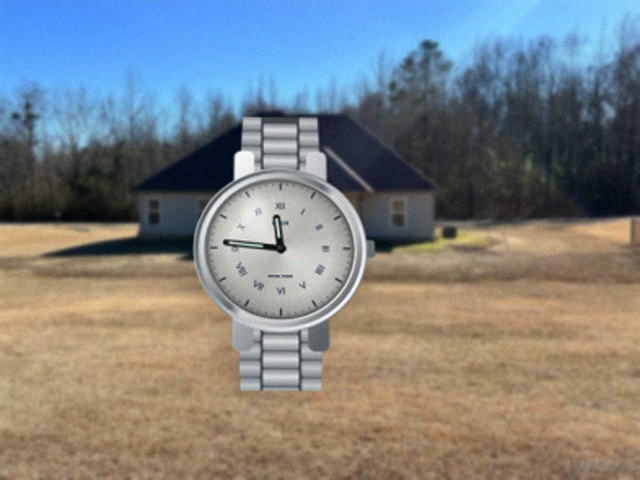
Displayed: 11h46
